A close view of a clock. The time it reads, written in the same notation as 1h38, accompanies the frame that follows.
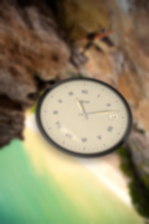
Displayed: 11h13
